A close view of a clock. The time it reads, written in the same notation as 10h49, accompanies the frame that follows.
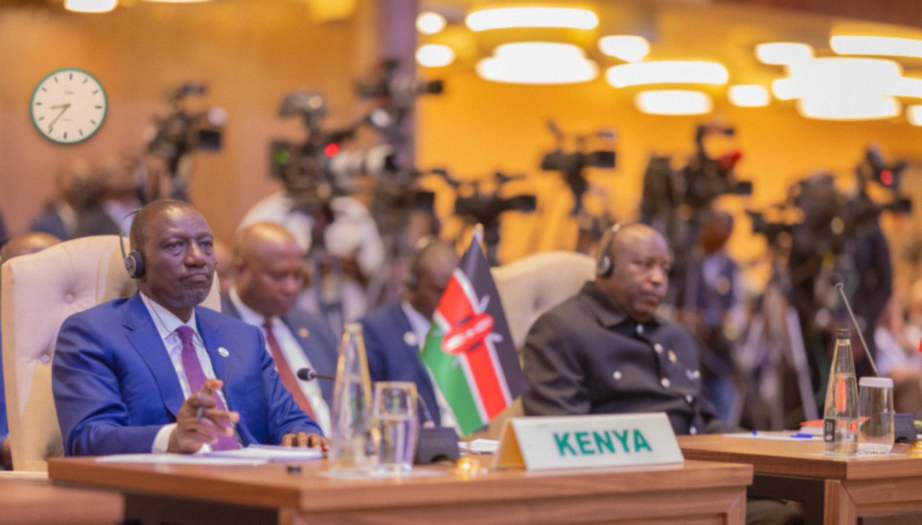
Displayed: 8h36
